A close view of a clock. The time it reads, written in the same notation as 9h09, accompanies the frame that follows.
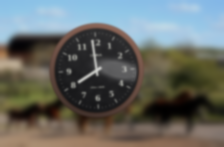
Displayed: 7h59
